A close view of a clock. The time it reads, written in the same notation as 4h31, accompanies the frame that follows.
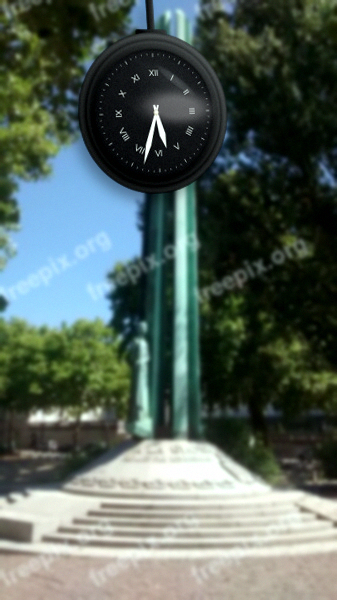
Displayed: 5h33
